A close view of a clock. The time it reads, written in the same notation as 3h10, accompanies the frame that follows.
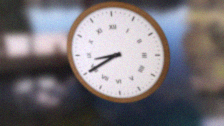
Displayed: 8h40
